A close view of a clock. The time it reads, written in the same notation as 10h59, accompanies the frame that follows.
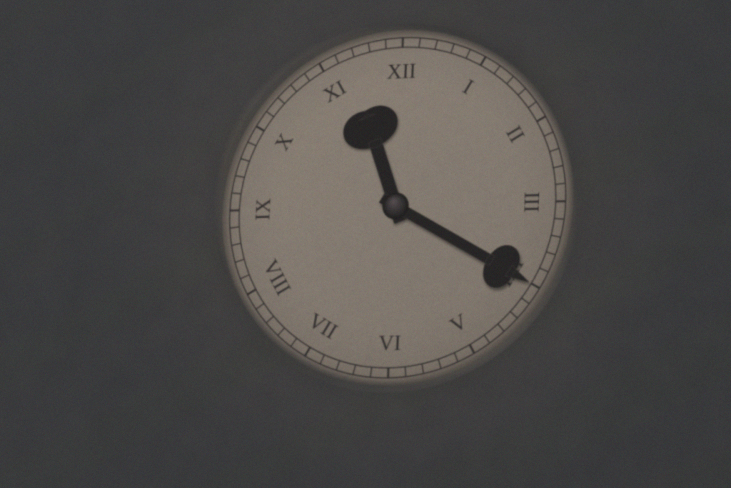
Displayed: 11h20
